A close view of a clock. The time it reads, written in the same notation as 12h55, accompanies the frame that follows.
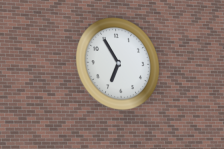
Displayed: 6h55
